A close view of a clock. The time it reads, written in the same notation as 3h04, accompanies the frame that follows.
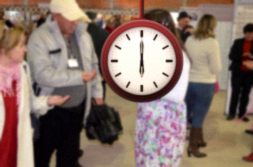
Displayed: 6h00
